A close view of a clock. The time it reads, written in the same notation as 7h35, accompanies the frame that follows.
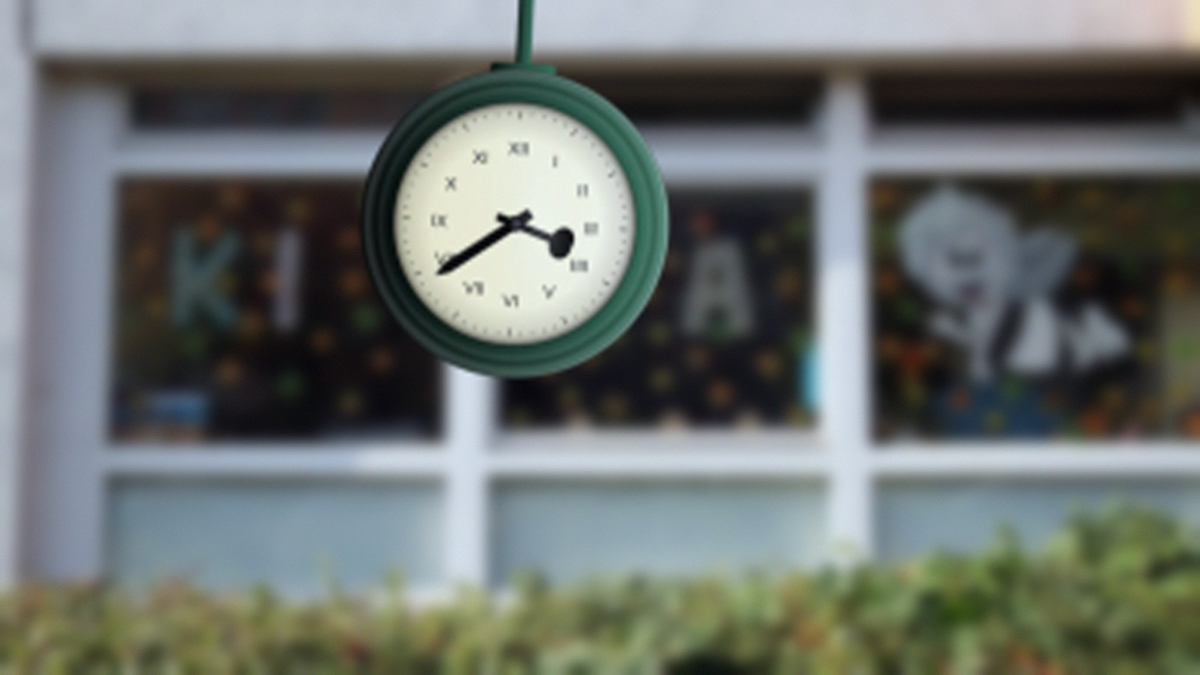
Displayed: 3h39
